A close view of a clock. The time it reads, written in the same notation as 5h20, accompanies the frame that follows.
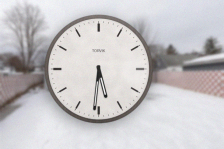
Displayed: 5h31
